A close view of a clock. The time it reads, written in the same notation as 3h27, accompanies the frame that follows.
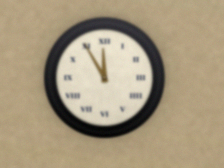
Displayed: 11h55
